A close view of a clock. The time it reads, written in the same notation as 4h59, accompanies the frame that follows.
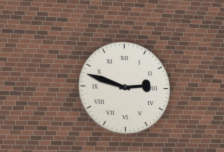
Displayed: 2h48
